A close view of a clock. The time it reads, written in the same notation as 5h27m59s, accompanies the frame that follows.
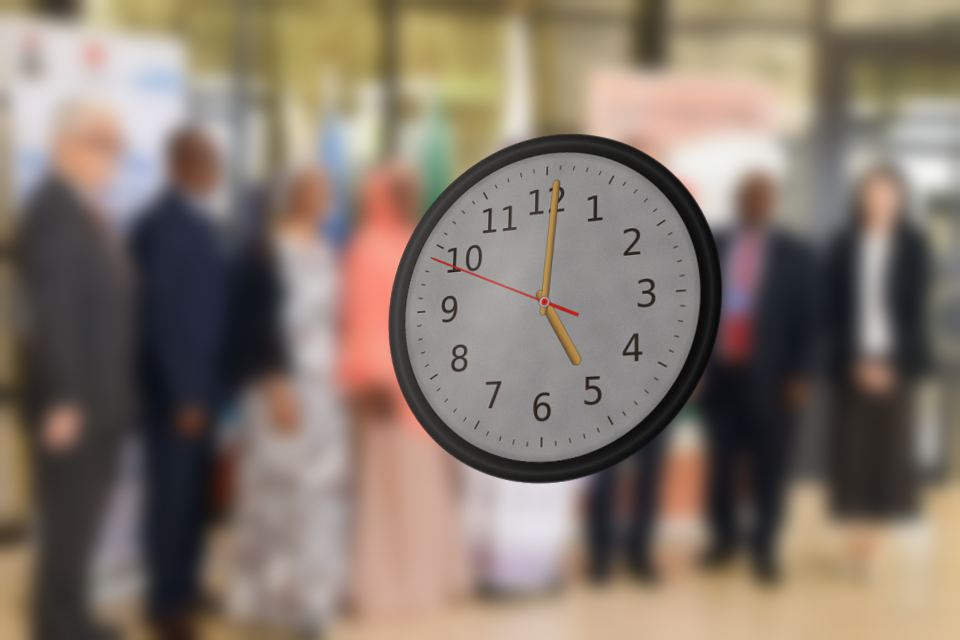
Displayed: 5h00m49s
